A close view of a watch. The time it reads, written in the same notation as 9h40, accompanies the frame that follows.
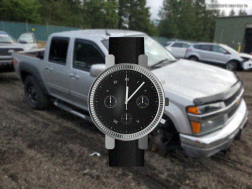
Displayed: 12h07
